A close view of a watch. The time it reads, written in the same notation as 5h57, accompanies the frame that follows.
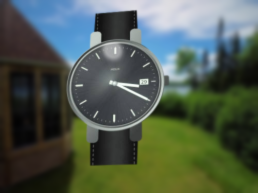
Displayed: 3h20
